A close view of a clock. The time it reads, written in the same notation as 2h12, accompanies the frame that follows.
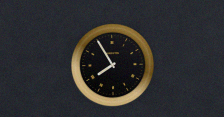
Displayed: 7h55
